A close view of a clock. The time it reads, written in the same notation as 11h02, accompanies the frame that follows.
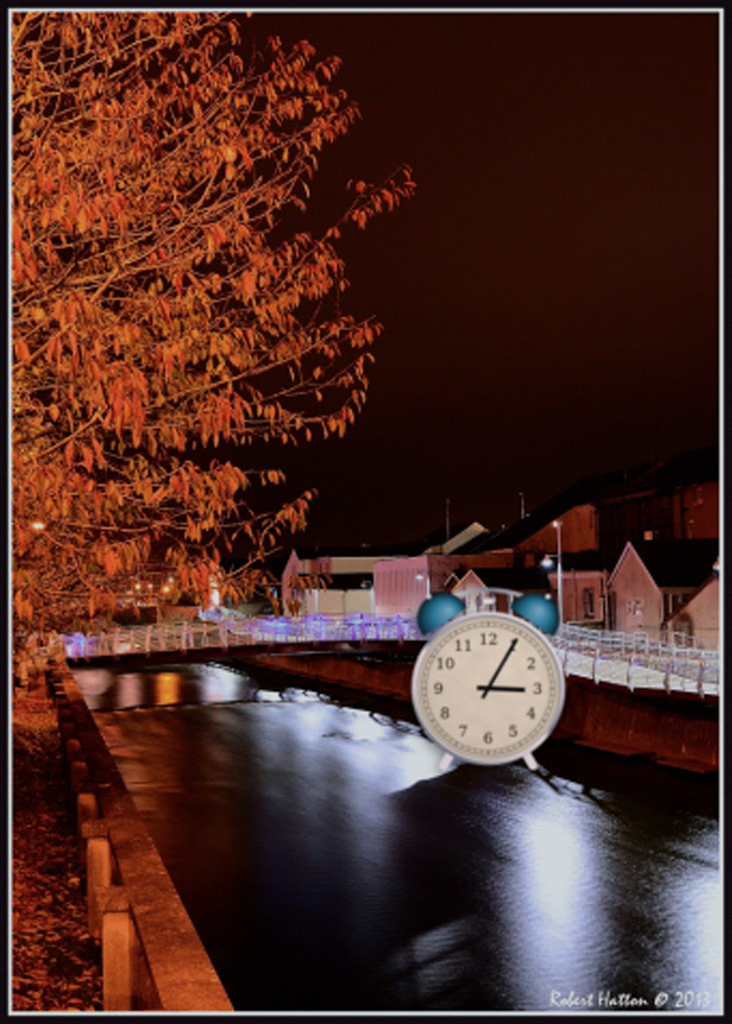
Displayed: 3h05
